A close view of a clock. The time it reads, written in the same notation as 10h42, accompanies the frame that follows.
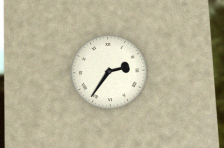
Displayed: 2h36
